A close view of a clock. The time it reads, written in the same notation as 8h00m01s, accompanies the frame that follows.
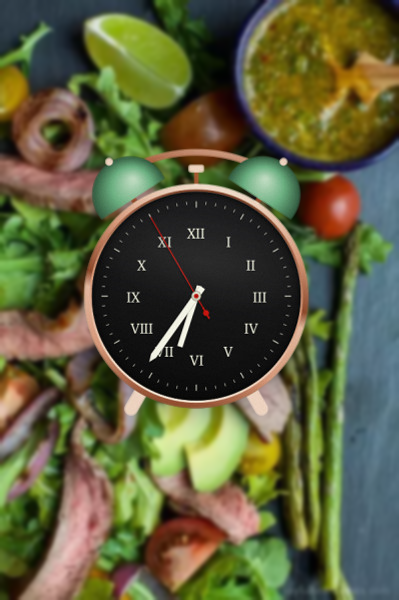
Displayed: 6h35m55s
